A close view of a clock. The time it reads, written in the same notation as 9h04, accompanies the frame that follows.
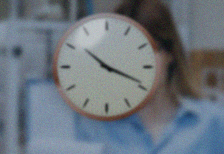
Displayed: 10h19
